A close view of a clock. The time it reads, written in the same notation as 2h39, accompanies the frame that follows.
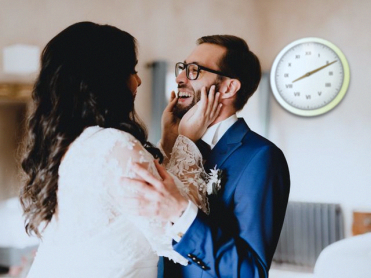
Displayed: 8h11
